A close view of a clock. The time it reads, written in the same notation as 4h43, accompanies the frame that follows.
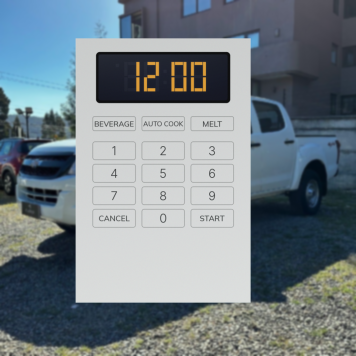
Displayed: 12h00
